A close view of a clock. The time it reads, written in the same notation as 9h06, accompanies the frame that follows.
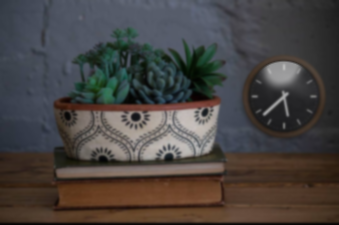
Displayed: 5h38
